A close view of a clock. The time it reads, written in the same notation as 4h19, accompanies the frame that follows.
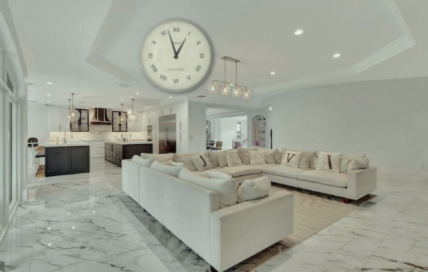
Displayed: 12h57
